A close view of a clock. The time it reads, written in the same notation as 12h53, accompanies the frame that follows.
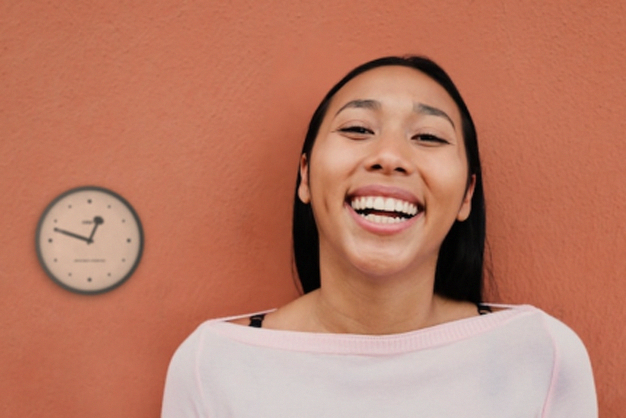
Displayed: 12h48
